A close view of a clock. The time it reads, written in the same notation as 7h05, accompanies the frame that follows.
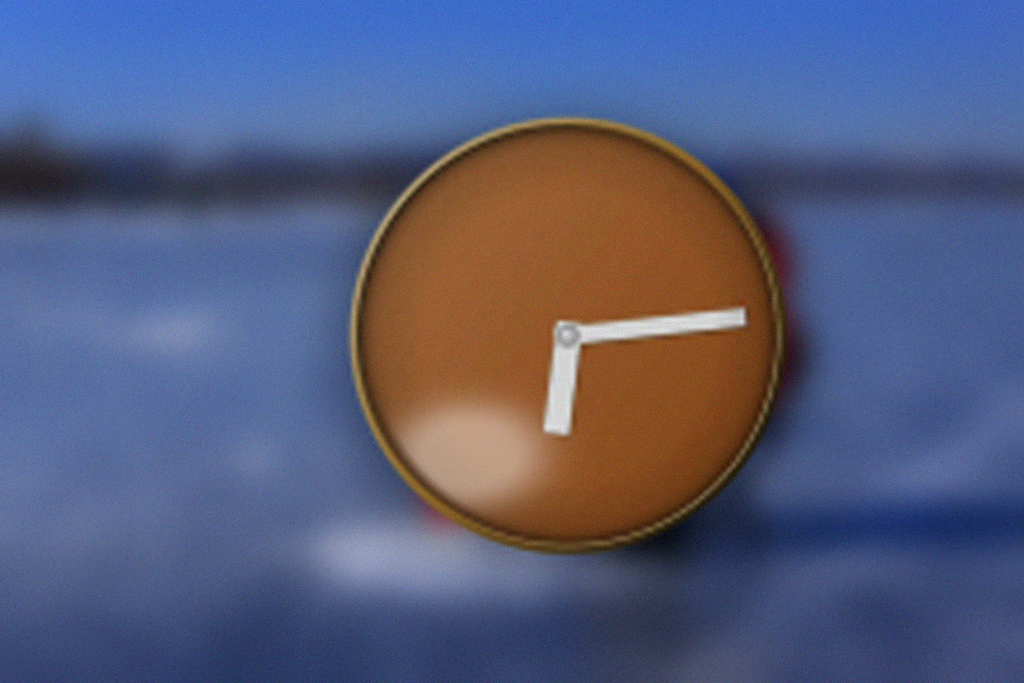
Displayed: 6h14
